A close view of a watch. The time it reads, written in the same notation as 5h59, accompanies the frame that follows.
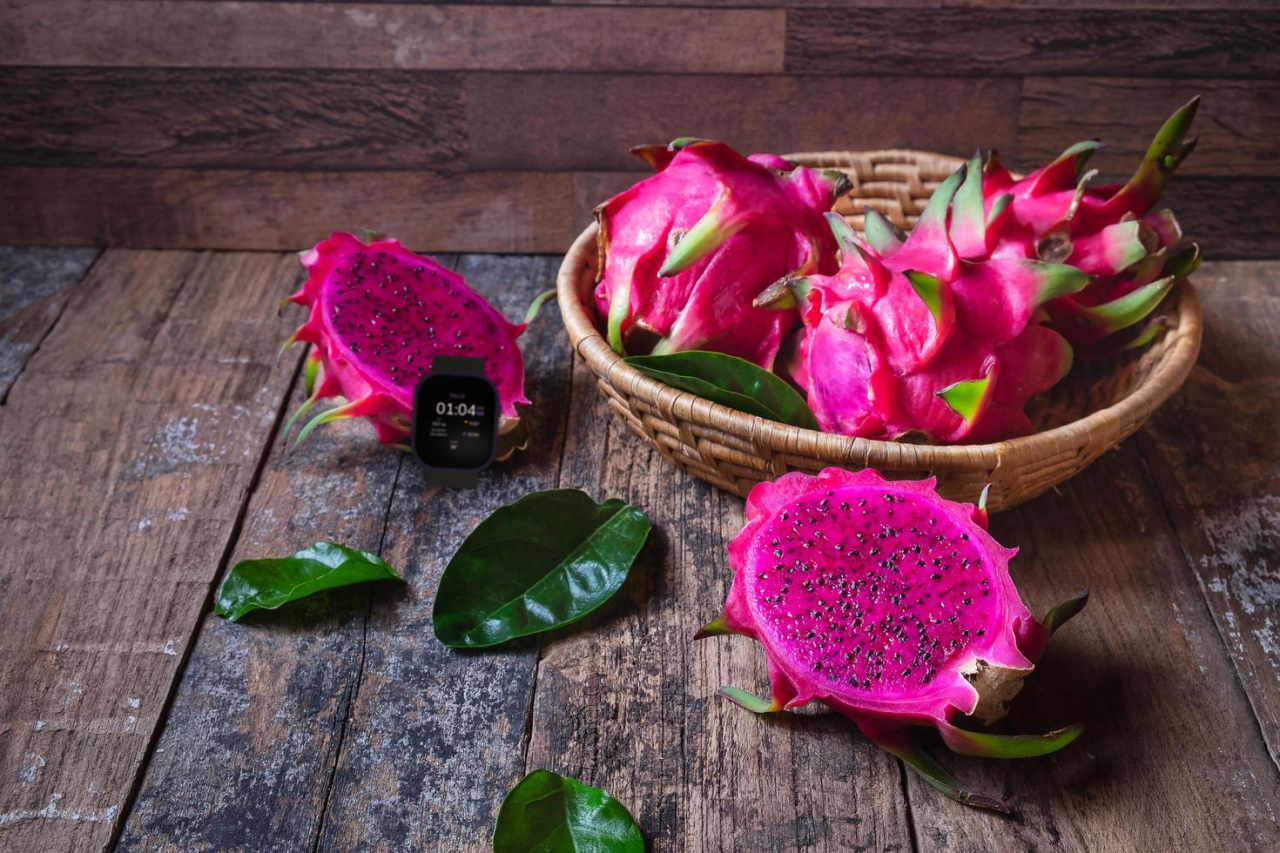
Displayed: 1h04
